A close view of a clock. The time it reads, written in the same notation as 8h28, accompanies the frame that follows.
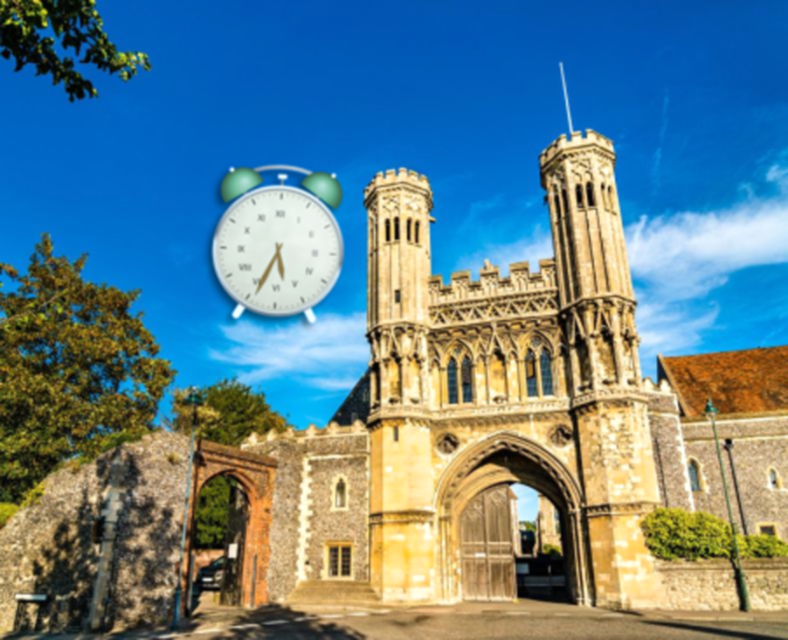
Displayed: 5h34
